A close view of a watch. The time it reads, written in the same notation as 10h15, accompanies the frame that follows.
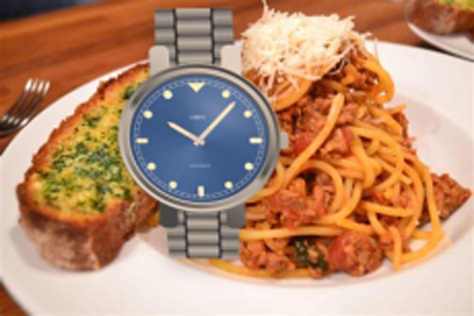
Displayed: 10h07
